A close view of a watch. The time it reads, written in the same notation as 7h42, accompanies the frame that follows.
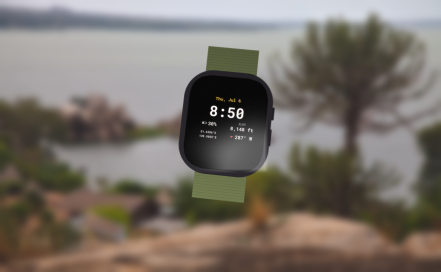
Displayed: 8h50
